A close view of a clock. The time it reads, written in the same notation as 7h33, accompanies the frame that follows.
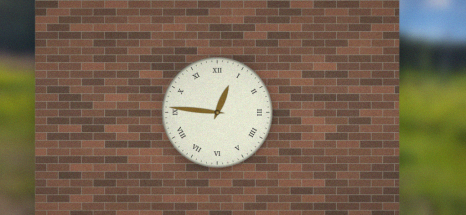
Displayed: 12h46
